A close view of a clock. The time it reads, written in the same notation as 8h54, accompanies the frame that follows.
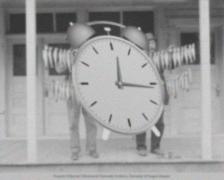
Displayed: 12h16
